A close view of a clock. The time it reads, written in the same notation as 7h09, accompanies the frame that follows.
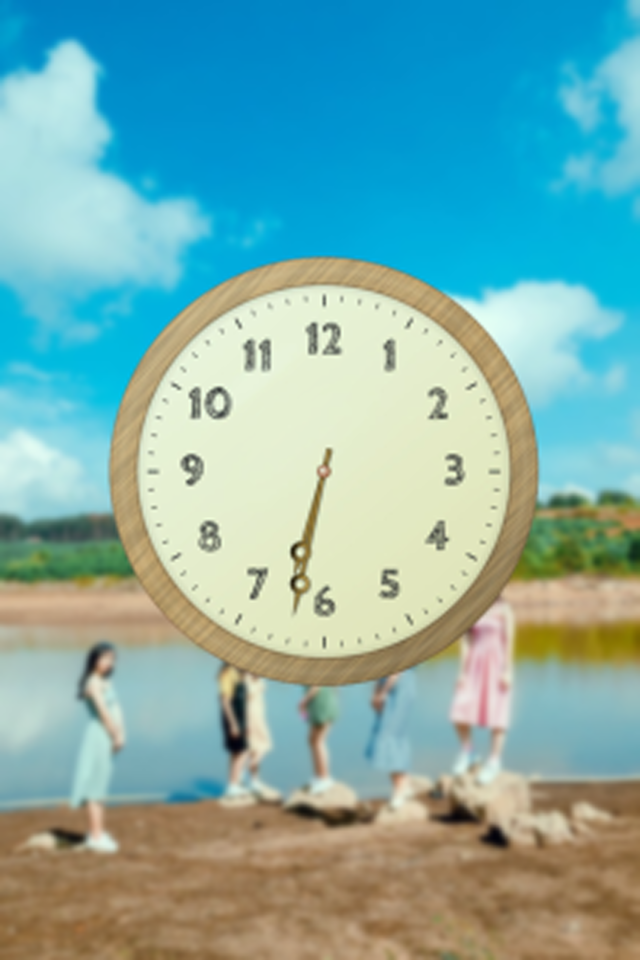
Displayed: 6h32
